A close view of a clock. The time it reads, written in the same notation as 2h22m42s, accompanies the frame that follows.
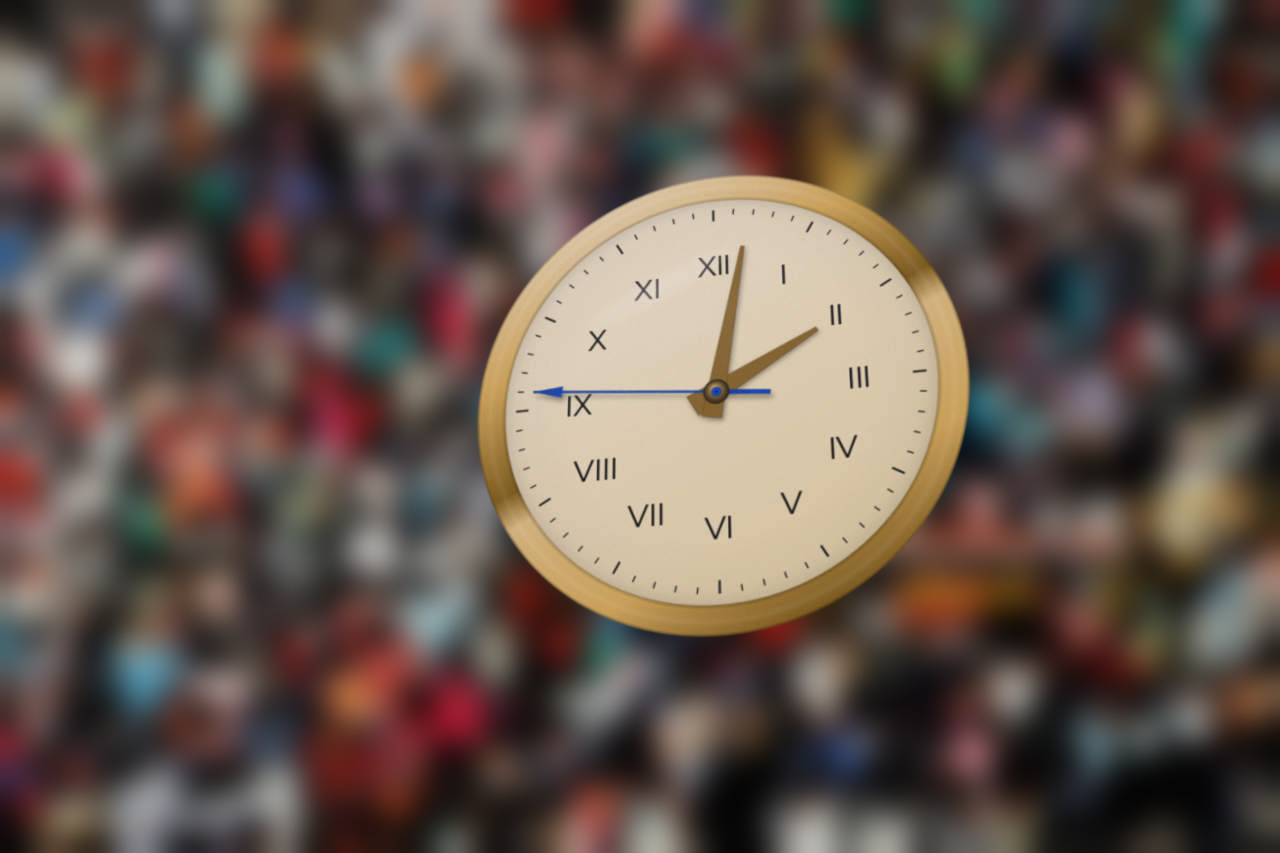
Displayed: 2h01m46s
